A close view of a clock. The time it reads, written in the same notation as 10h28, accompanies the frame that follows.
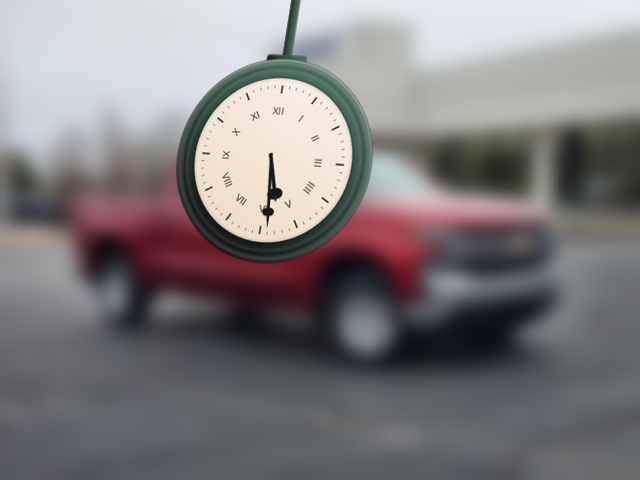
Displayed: 5h29
